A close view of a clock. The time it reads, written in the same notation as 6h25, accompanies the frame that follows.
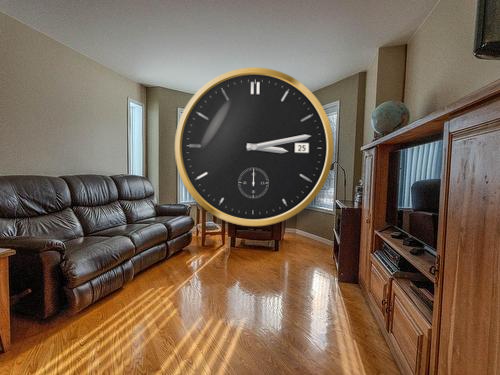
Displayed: 3h13
